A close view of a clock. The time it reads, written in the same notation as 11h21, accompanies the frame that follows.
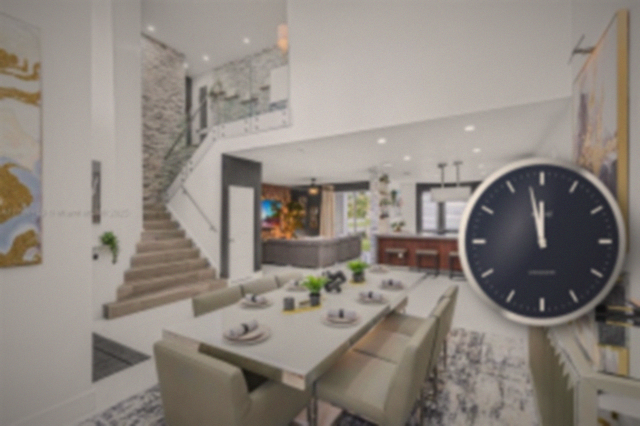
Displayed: 11h58
